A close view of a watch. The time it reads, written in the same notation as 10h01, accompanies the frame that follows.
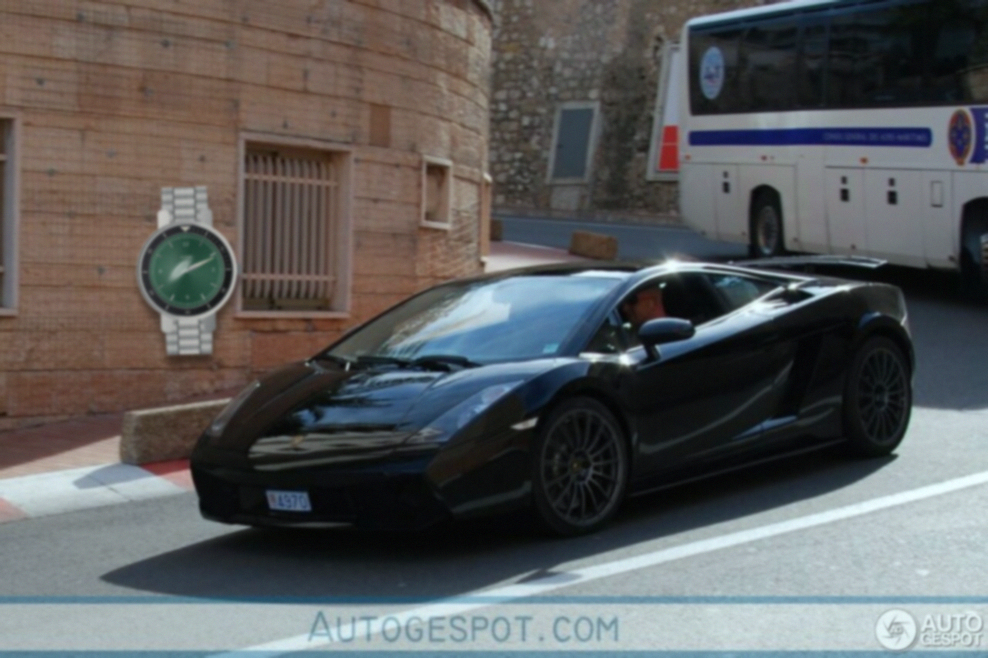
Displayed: 2h11
